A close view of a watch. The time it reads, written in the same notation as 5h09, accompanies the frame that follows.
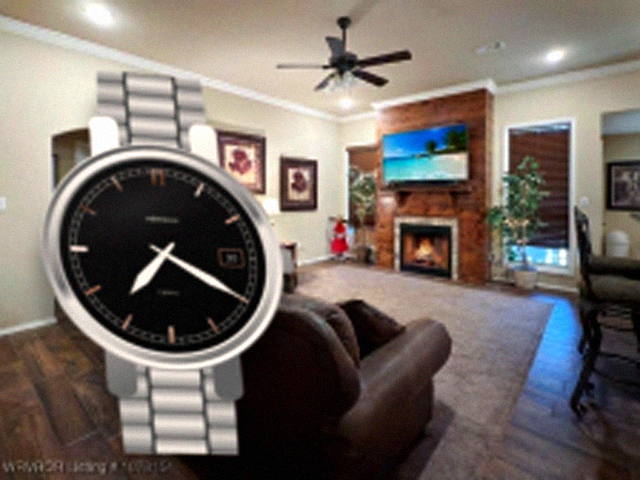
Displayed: 7h20
